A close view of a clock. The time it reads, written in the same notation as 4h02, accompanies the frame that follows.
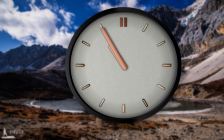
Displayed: 10h55
